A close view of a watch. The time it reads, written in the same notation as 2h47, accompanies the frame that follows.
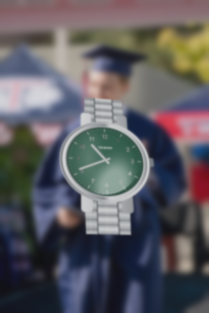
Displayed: 10h41
